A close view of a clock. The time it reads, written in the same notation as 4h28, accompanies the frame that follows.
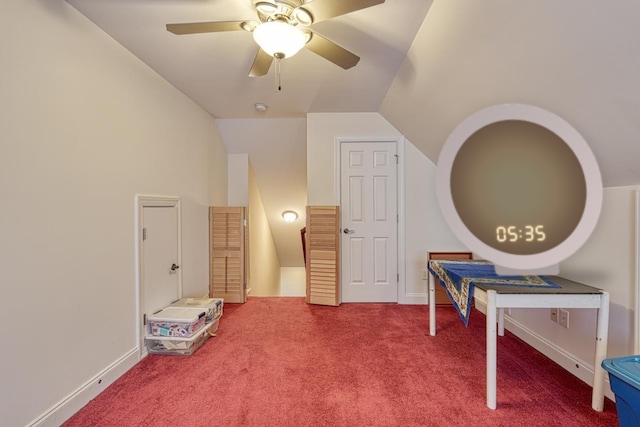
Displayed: 5h35
